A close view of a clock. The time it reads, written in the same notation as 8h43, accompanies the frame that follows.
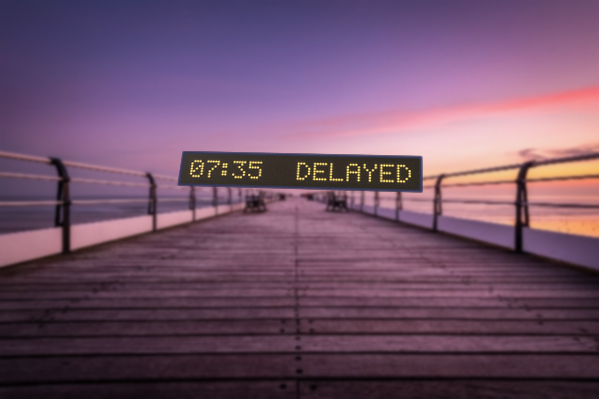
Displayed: 7h35
